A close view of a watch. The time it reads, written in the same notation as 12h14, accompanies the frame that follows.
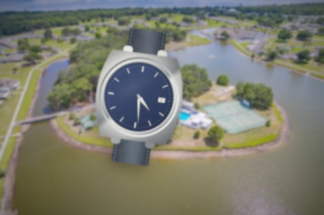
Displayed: 4h29
